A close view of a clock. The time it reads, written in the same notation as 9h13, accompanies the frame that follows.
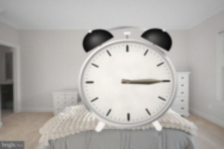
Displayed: 3h15
